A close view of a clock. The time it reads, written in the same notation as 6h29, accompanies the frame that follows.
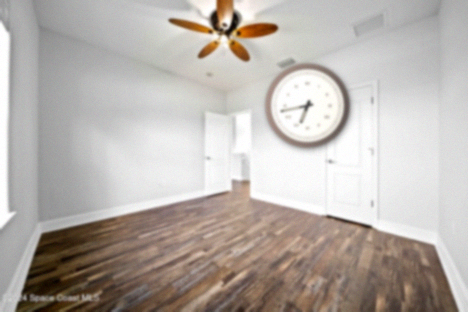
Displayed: 6h43
